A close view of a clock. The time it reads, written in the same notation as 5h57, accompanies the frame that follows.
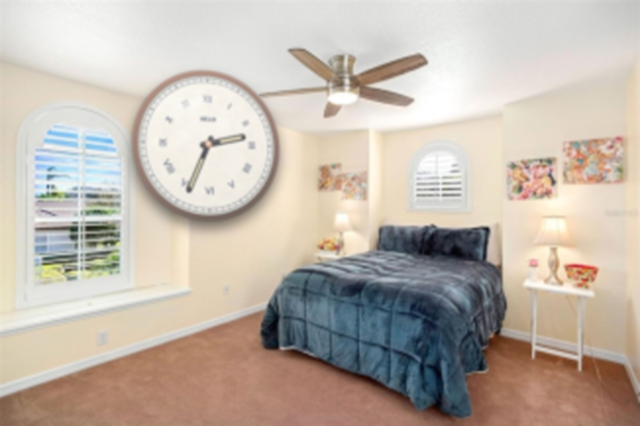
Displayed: 2h34
